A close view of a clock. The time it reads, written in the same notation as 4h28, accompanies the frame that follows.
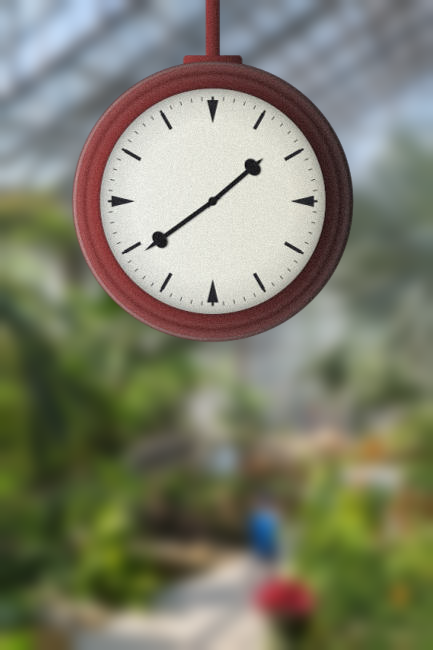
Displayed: 1h39
